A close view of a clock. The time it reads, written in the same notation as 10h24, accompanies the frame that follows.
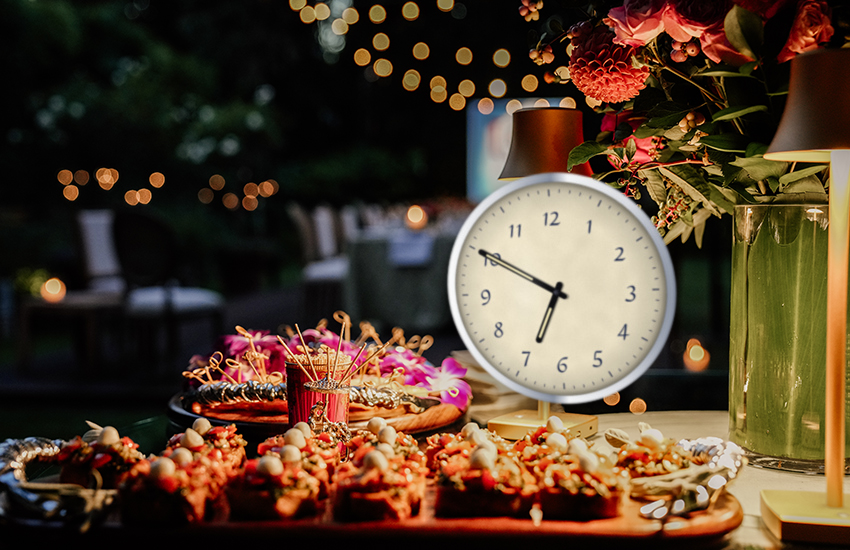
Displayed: 6h50
